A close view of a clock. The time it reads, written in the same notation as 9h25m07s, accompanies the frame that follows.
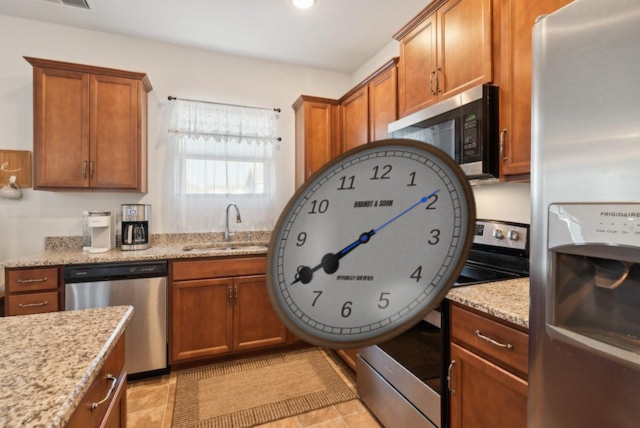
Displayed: 7h39m09s
